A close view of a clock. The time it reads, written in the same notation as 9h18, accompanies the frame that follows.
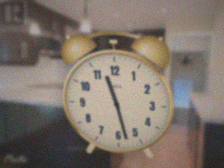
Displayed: 11h28
